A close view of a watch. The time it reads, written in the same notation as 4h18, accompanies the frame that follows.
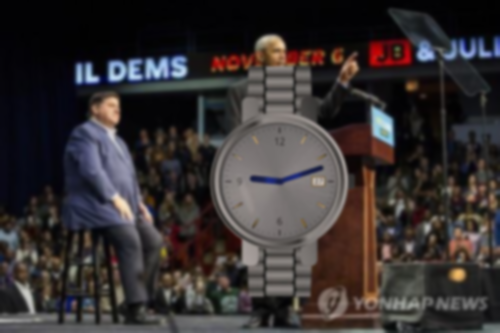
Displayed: 9h12
